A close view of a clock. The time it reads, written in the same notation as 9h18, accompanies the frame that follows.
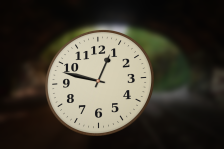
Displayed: 12h48
